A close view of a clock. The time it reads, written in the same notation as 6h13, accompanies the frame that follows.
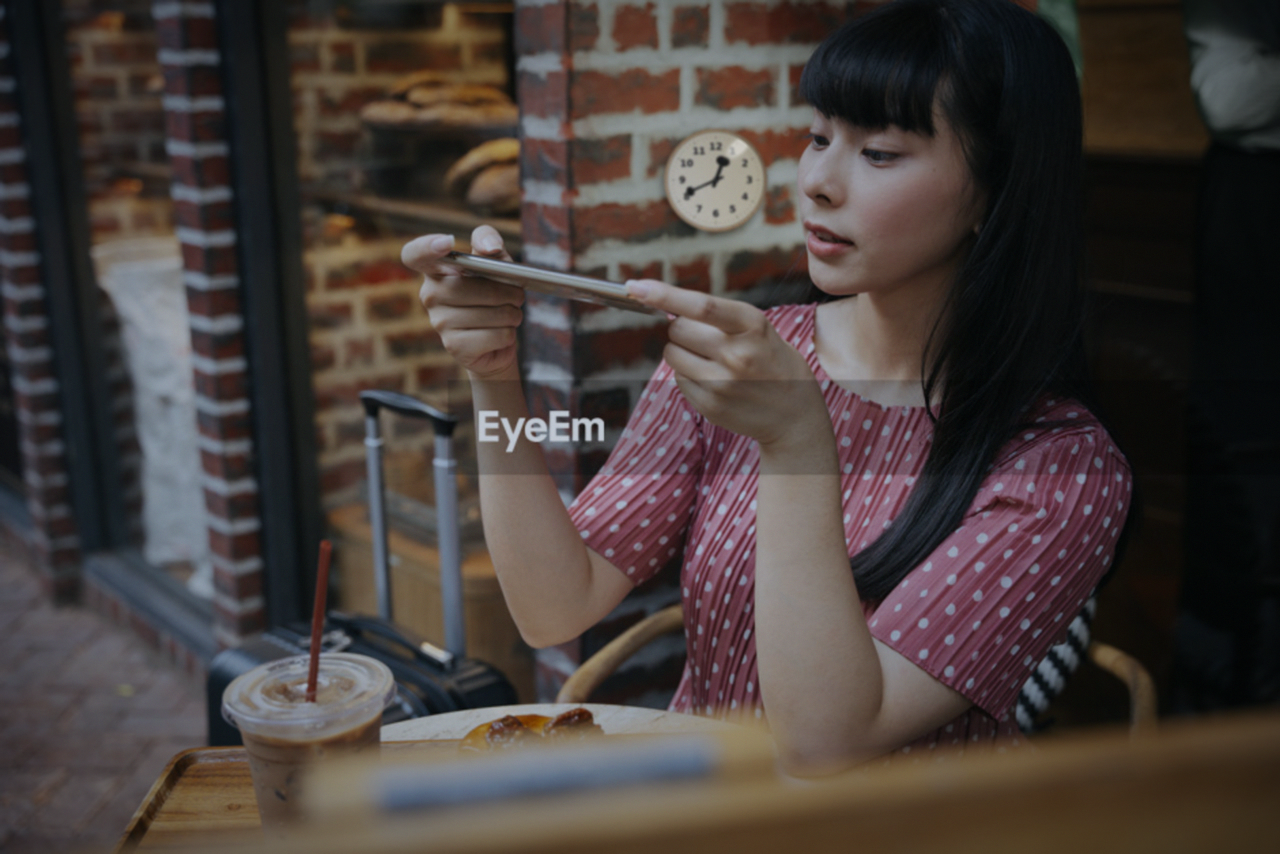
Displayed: 12h41
